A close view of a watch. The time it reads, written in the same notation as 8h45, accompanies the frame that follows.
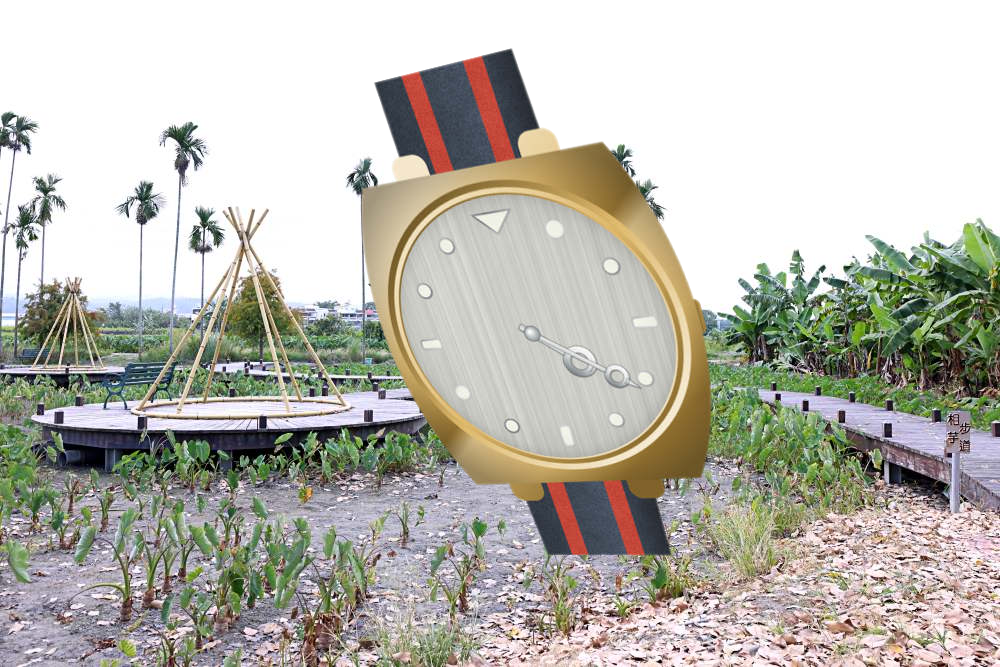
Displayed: 4h21
